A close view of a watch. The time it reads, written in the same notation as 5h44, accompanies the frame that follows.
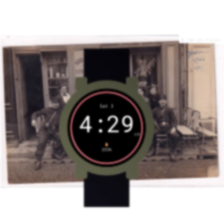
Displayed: 4h29
